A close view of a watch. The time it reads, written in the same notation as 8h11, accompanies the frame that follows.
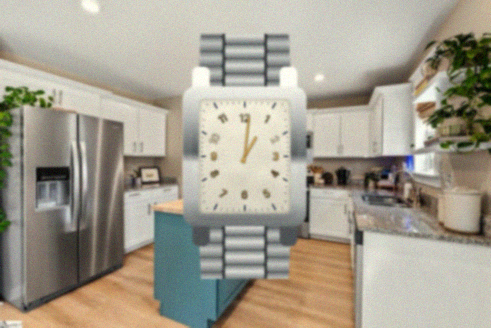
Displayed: 1h01
